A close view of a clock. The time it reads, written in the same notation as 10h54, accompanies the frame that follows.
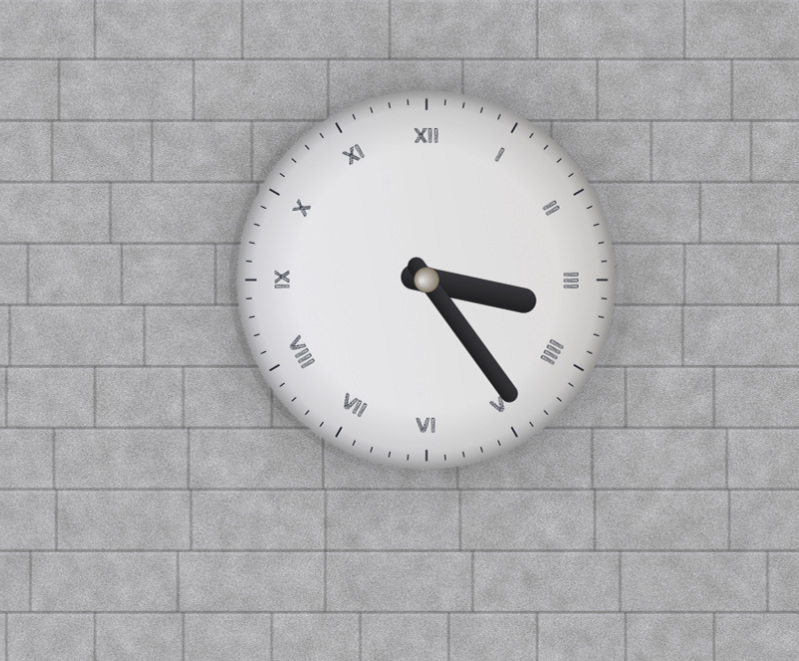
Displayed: 3h24
